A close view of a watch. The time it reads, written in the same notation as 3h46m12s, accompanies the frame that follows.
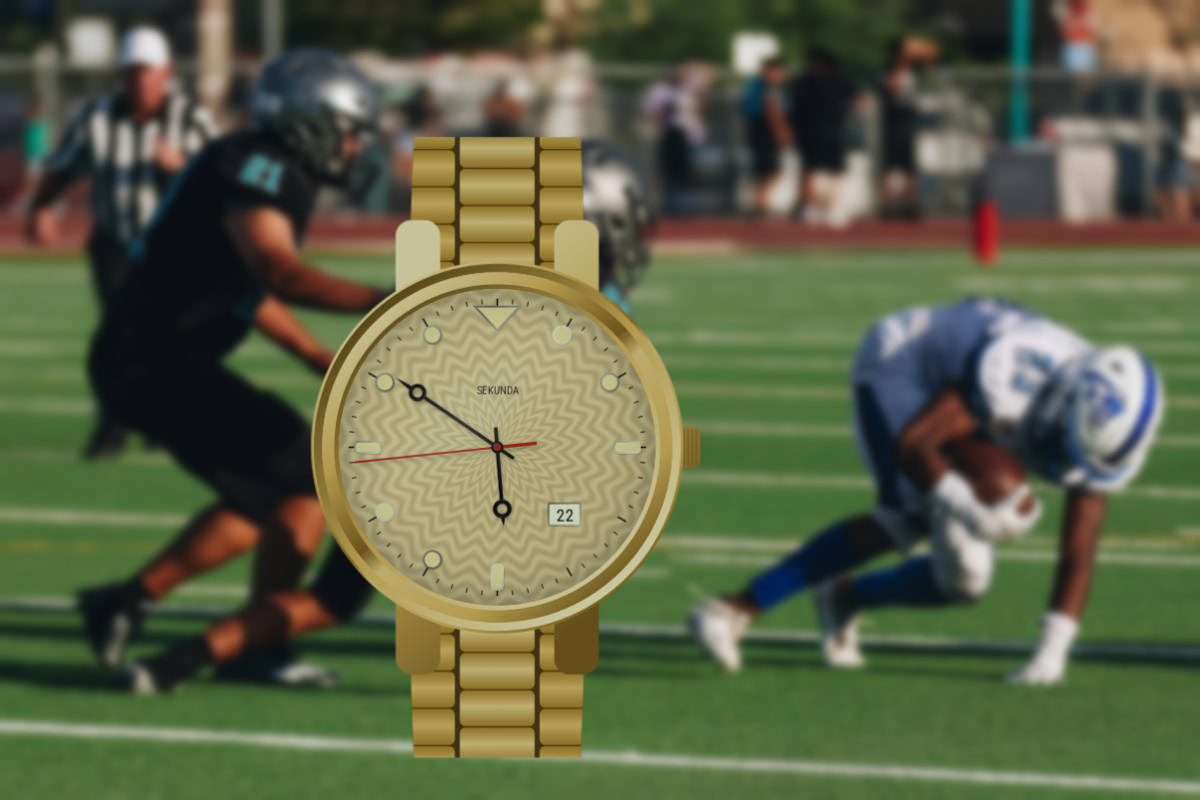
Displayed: 5h50m44s
